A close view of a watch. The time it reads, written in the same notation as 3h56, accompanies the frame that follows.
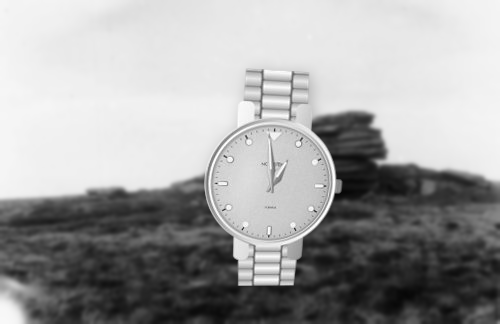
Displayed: 12h59
